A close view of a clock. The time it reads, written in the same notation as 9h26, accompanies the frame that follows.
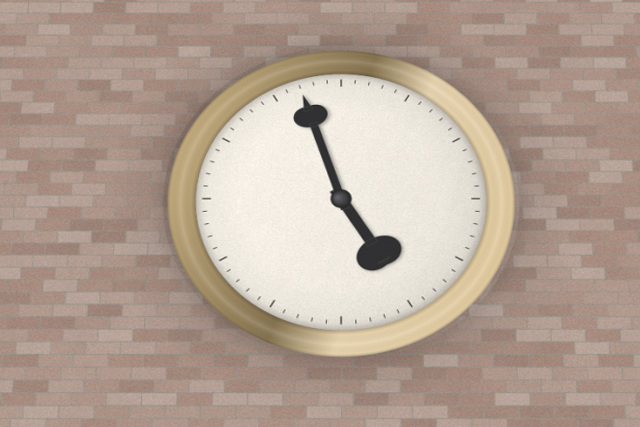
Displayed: 4h57
